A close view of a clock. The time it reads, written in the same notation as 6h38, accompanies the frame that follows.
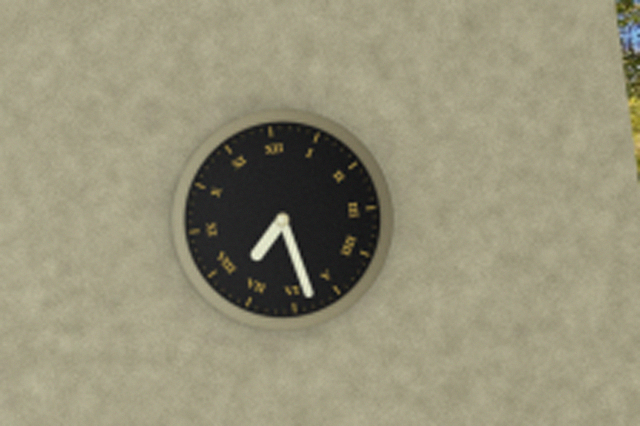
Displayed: 7h28
